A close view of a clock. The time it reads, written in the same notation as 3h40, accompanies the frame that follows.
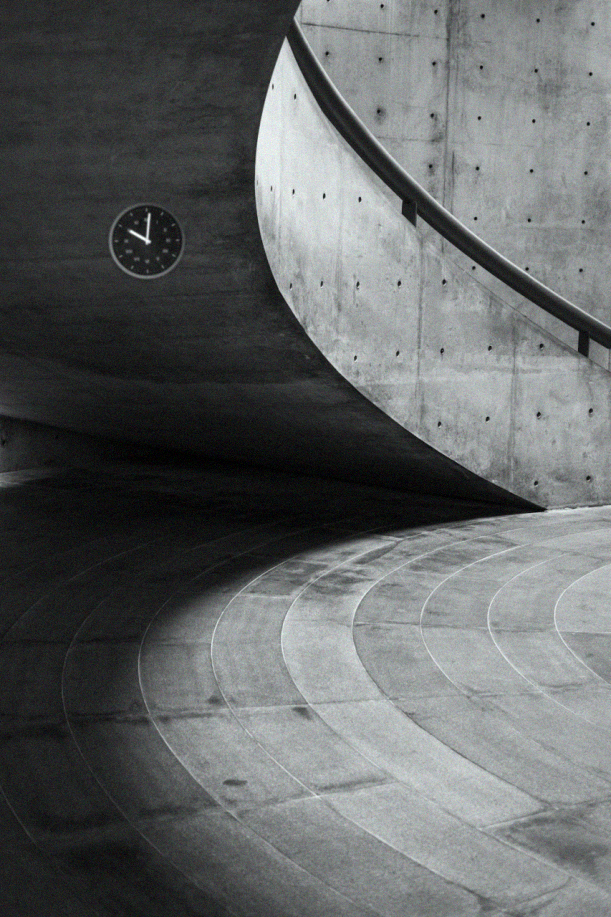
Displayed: 10h01
